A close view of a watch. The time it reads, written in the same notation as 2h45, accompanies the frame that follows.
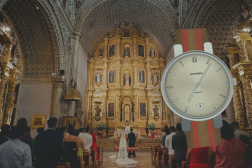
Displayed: 7h06
